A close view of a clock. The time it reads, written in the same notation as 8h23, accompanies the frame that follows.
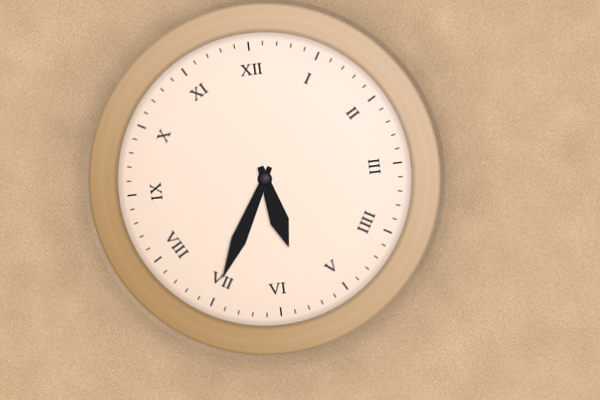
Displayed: 5h35
